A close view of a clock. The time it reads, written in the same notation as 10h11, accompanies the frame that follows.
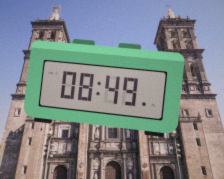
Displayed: 8h49
